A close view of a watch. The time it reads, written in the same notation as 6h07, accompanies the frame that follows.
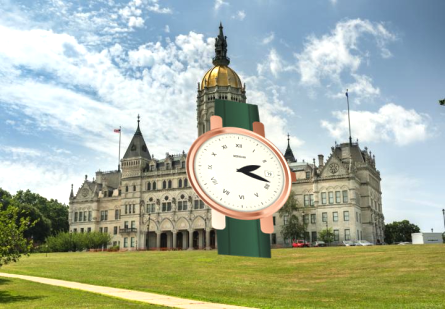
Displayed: 2h18
